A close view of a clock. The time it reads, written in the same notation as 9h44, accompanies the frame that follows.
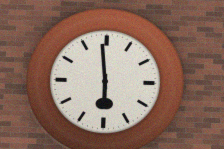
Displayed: 5h59
